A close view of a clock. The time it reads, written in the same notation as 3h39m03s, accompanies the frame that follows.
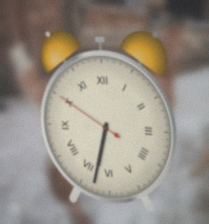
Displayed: 6h32m50s
